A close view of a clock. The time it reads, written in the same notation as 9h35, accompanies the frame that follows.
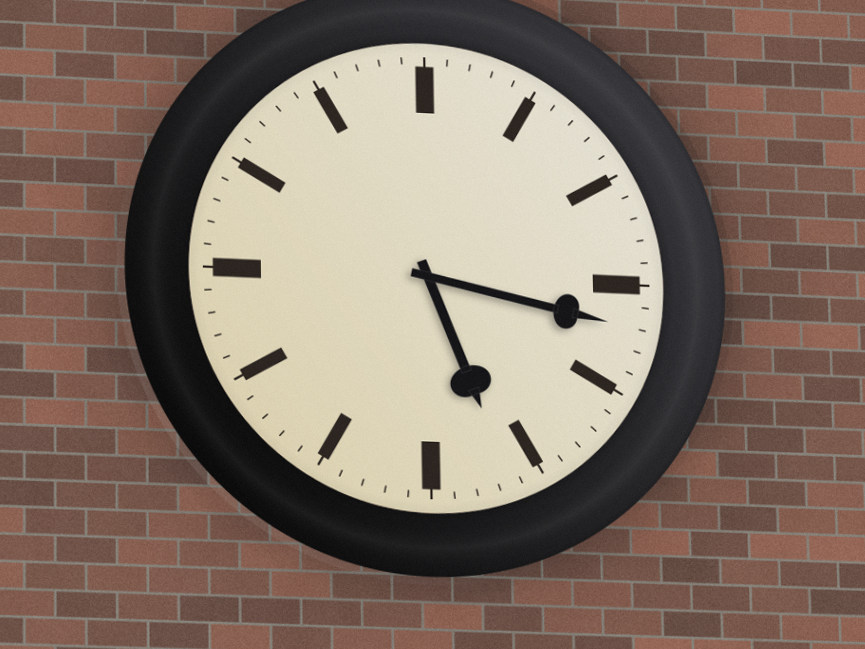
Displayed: 5h17
